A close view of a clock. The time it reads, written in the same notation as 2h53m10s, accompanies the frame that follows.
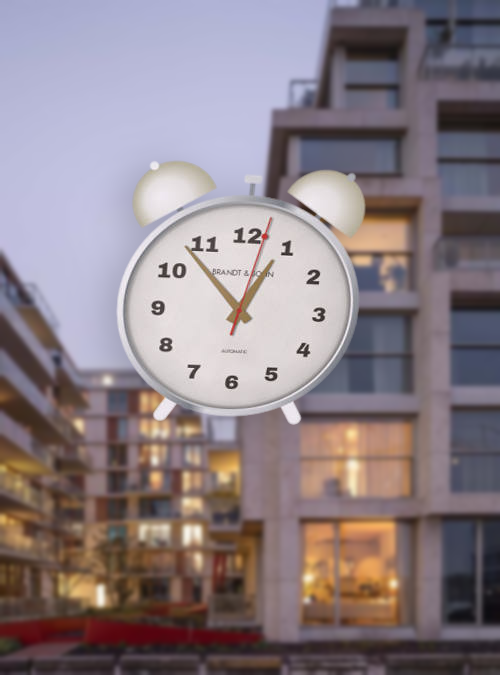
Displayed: 12h53m02s
